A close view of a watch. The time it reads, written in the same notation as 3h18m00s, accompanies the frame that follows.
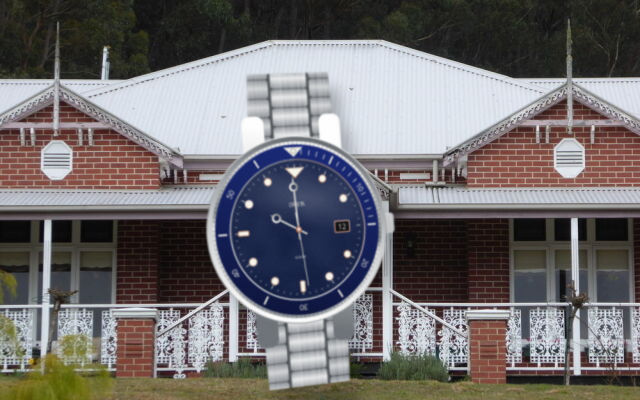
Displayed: 9h59m29s
